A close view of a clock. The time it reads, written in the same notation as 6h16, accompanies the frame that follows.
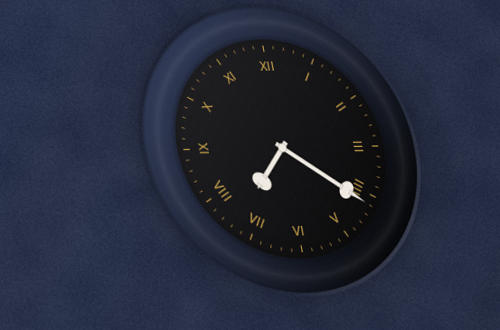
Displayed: 7h21
